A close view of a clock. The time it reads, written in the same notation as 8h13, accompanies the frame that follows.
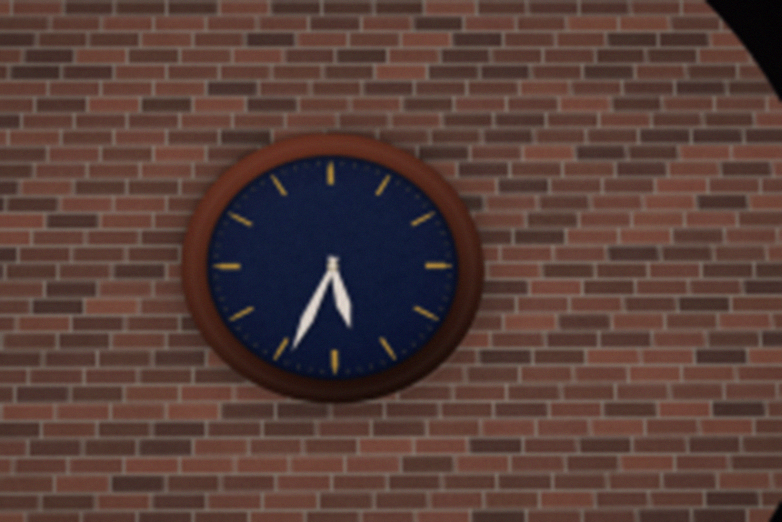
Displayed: 5h34
